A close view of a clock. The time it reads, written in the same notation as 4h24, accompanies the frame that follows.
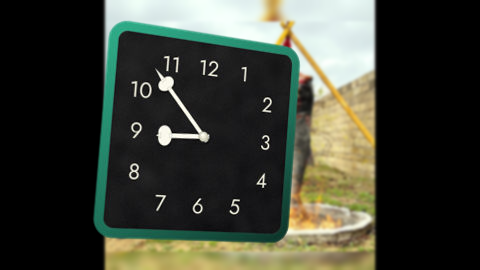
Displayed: 8h53
